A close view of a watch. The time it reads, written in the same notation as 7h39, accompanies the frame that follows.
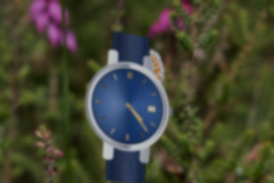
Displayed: 4h23
